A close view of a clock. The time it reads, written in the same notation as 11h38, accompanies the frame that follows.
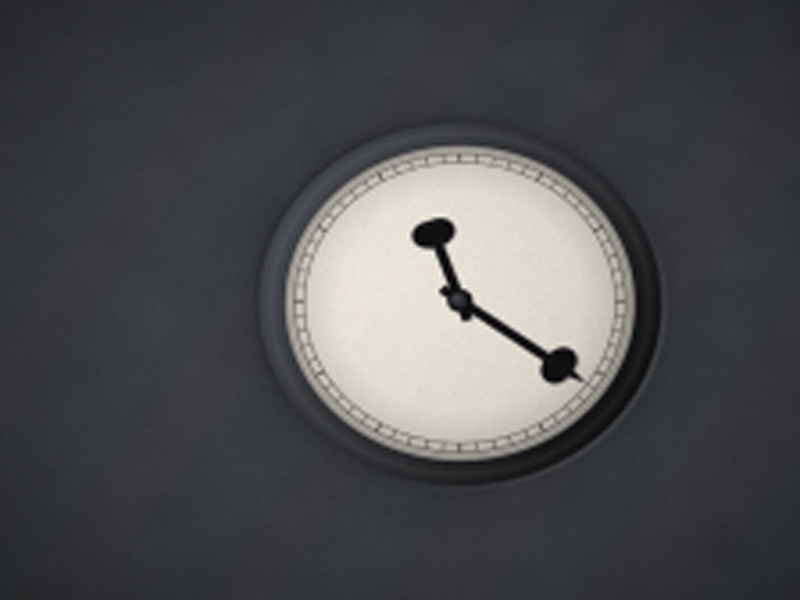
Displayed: 11h21
